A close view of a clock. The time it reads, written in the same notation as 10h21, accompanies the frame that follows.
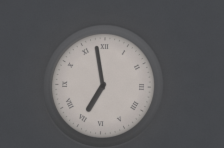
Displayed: 6h58
